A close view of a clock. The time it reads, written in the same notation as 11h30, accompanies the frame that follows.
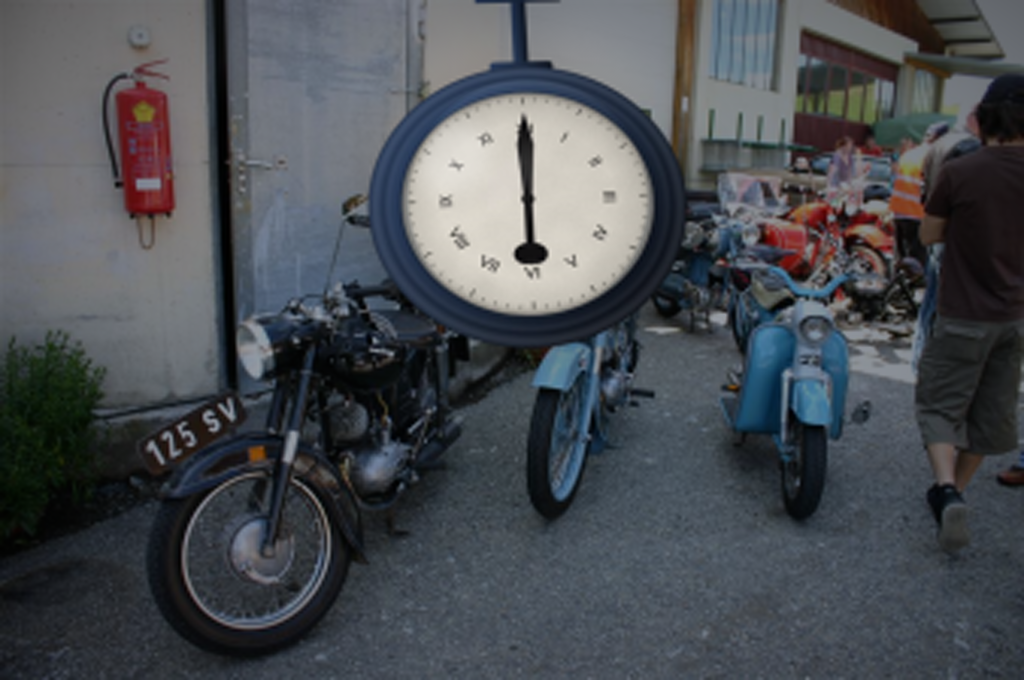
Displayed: 6h00
